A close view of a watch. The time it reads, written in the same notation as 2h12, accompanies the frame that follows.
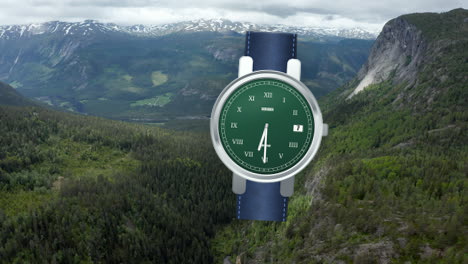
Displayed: 6h30
